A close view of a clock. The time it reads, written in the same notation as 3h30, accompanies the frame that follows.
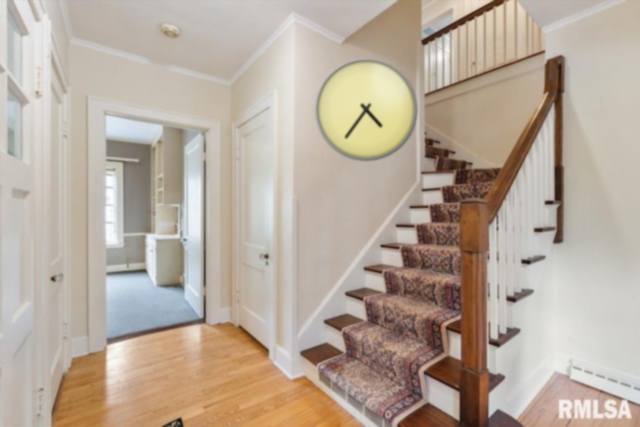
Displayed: 4h36
